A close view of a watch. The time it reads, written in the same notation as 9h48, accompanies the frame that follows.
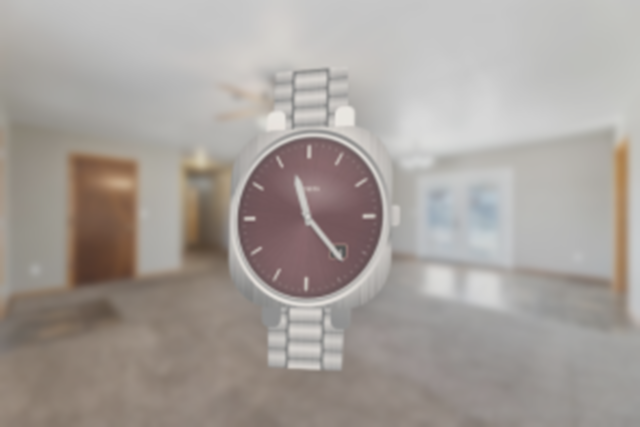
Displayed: 11h23
